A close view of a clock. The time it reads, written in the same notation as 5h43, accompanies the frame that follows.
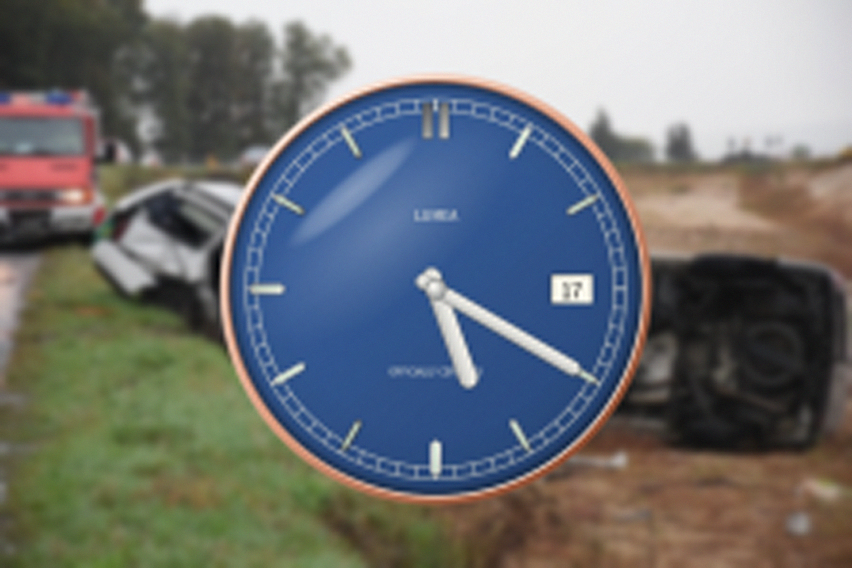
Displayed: 5h20
